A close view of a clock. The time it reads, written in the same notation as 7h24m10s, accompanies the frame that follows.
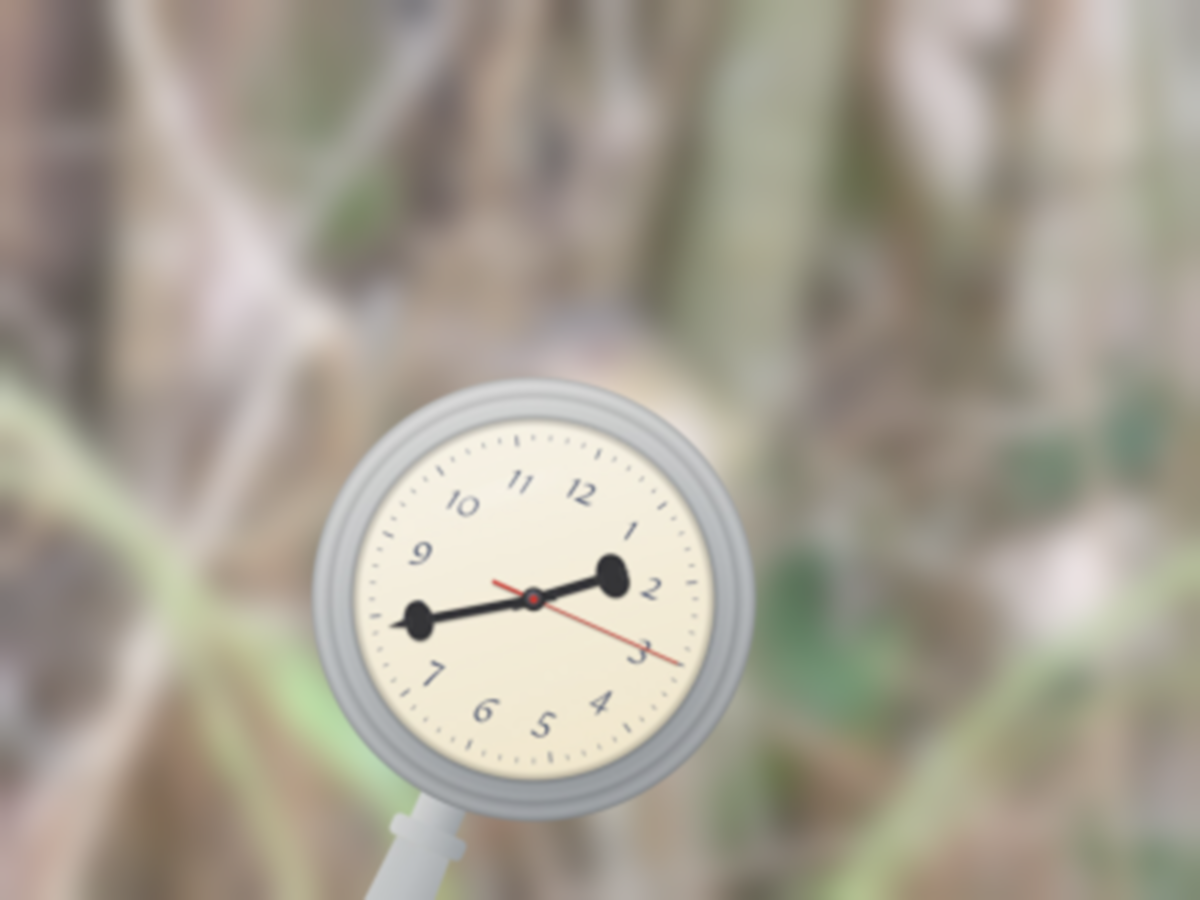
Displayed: 1h39m15s
